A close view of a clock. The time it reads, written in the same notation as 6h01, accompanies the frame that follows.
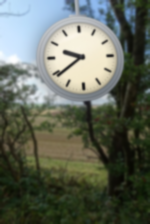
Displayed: 9h39
